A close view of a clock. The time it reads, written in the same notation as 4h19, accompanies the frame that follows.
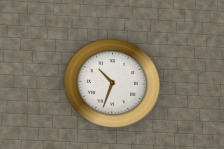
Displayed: 10h33
